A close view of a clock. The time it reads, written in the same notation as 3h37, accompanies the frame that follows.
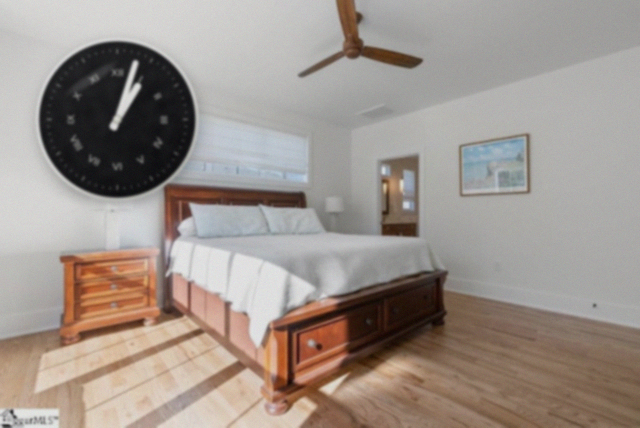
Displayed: 1h03
